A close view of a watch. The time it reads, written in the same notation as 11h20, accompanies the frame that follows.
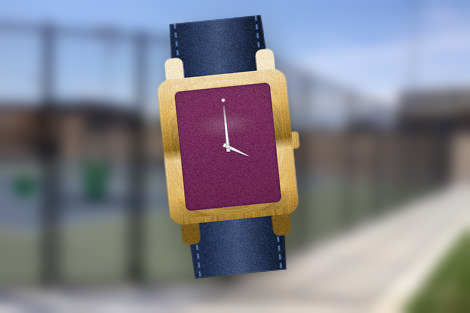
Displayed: 4h00
